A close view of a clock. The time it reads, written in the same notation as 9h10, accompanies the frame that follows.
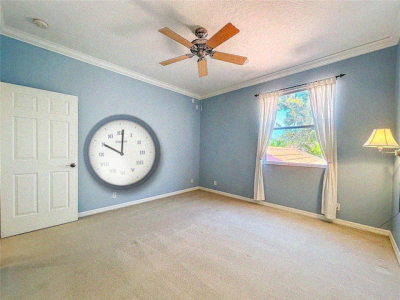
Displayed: 10h01
